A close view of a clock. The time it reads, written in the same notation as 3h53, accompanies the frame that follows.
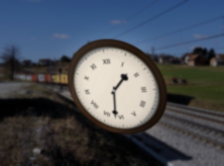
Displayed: 1h32
